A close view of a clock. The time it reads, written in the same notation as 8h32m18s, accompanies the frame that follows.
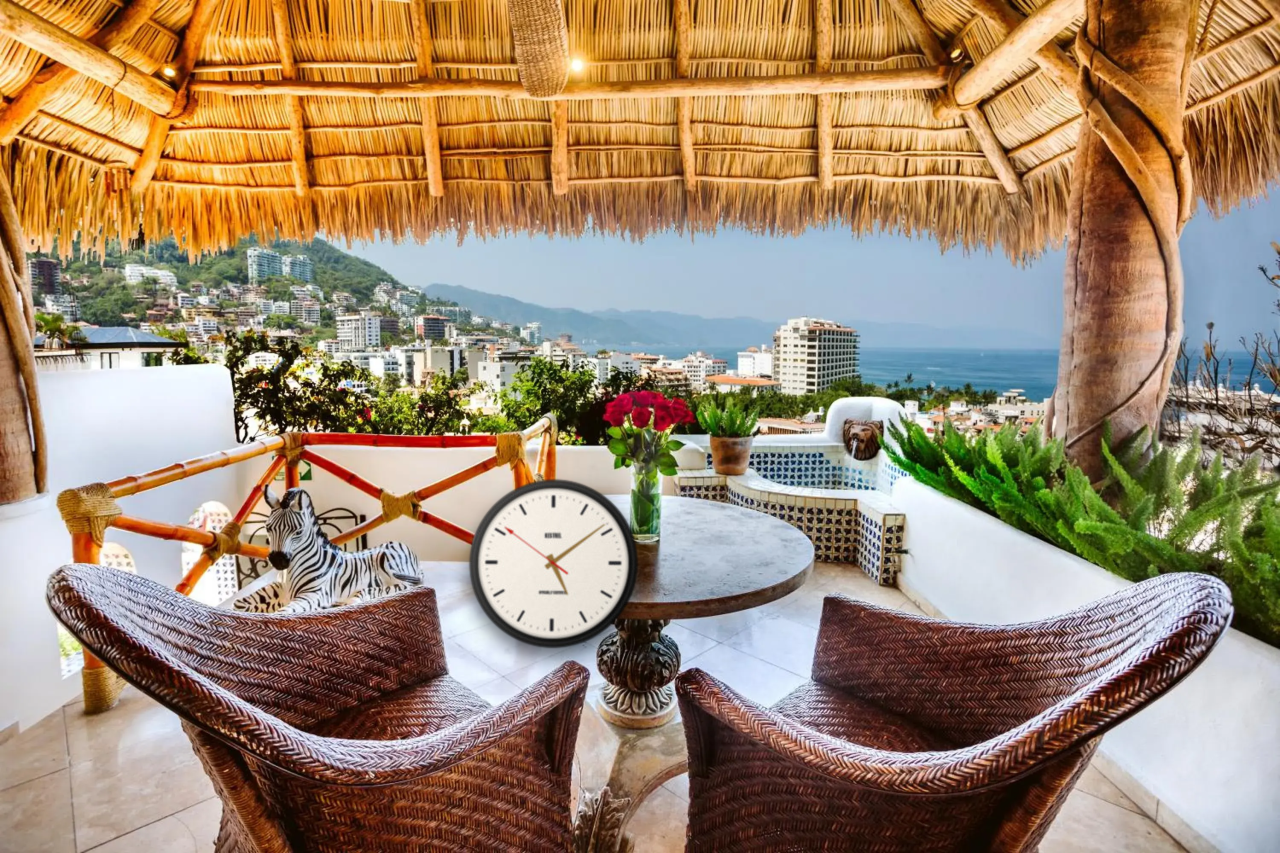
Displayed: 5h08m51s
